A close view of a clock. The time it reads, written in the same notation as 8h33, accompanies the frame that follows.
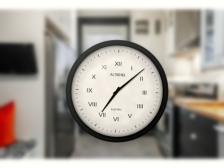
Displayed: 7h08
